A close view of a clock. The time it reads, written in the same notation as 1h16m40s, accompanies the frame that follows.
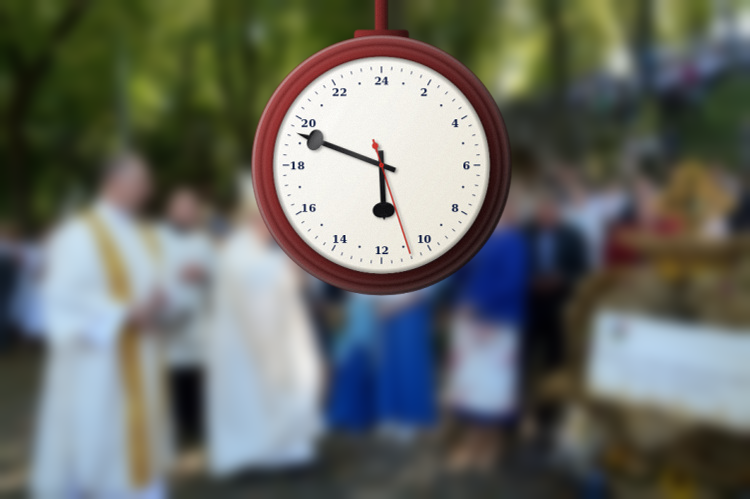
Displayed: 11h48m27s
